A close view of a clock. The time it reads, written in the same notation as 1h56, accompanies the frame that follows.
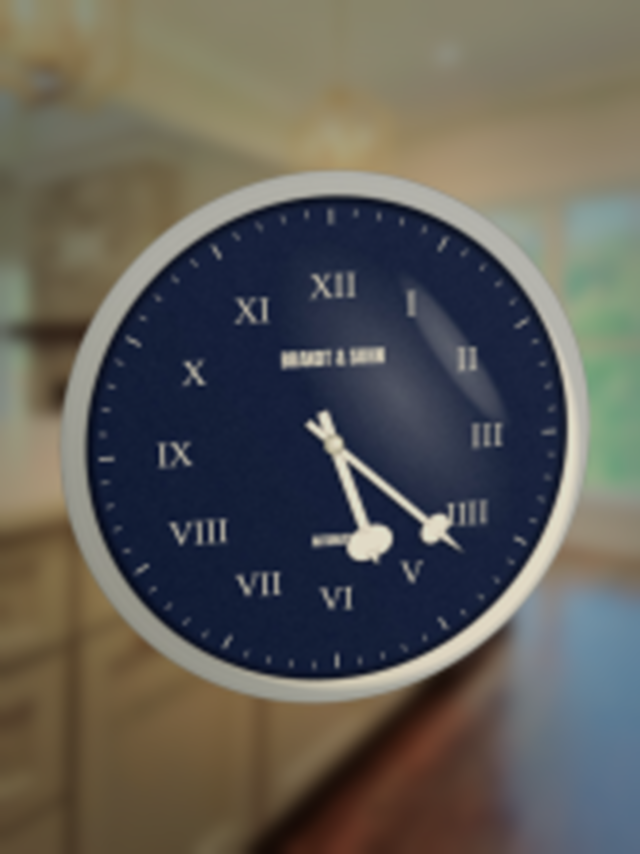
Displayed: 5h22
